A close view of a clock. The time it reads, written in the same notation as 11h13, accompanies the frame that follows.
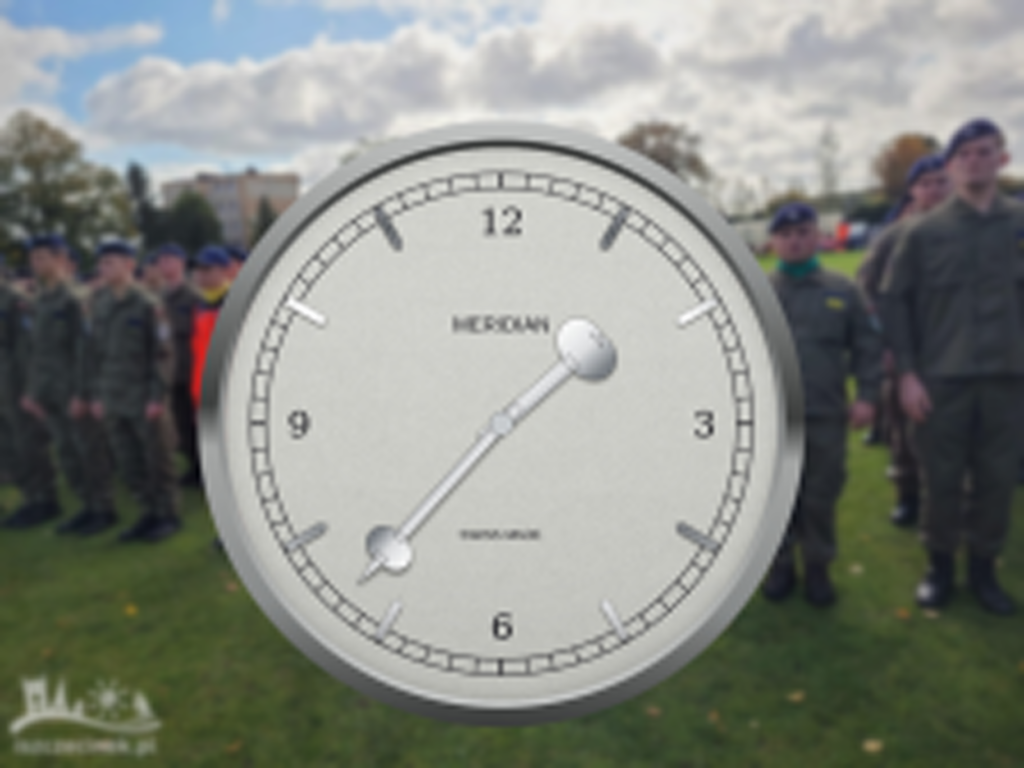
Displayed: 1h37
